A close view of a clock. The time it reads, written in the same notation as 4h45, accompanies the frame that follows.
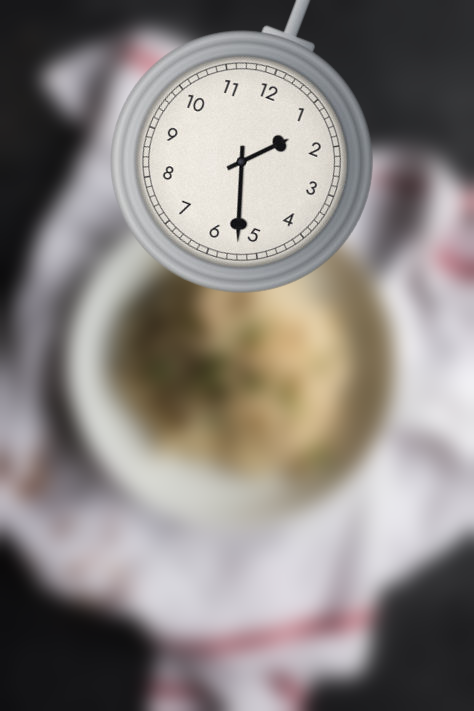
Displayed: 1h27
